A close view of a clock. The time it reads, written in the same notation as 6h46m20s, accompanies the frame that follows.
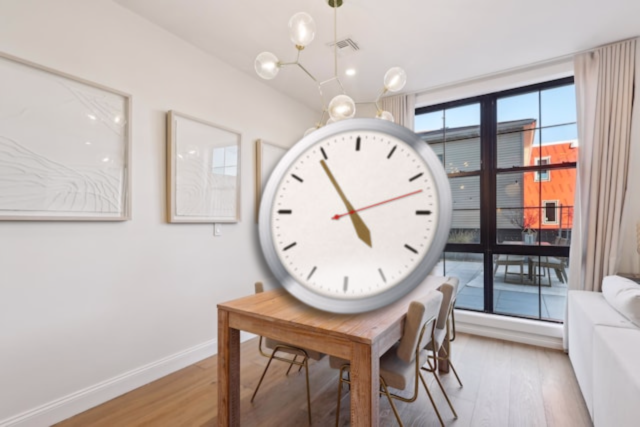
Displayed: 4h54m12s
